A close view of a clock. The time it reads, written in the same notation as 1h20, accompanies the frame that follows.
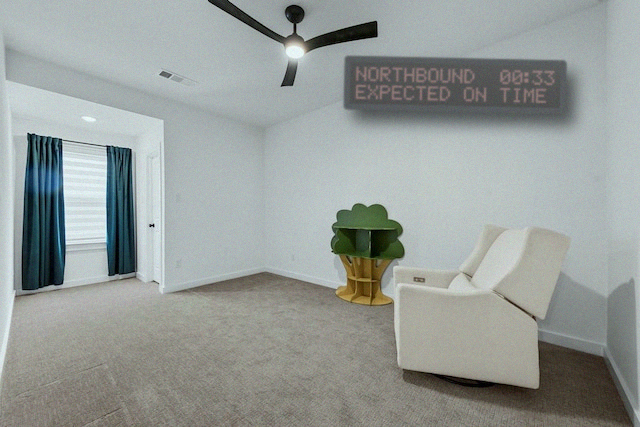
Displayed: 0h33
